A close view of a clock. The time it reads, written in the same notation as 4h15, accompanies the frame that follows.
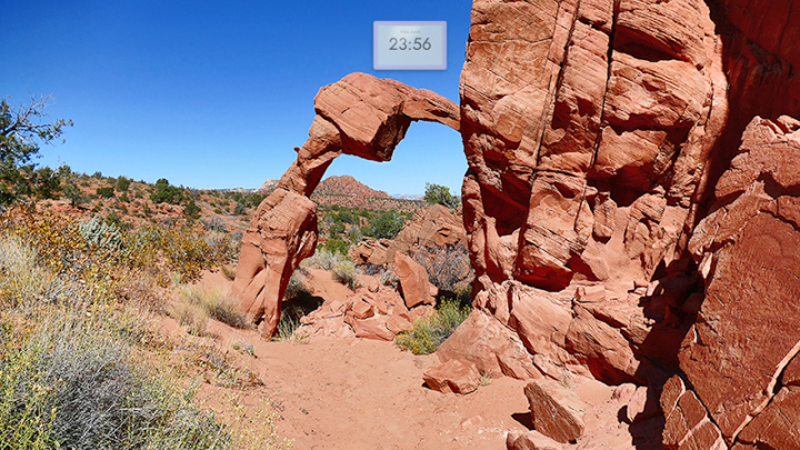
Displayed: 23h56
